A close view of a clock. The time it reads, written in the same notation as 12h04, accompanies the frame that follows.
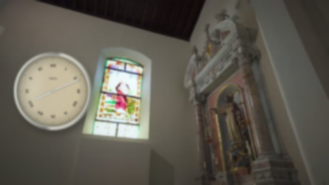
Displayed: 8h11
